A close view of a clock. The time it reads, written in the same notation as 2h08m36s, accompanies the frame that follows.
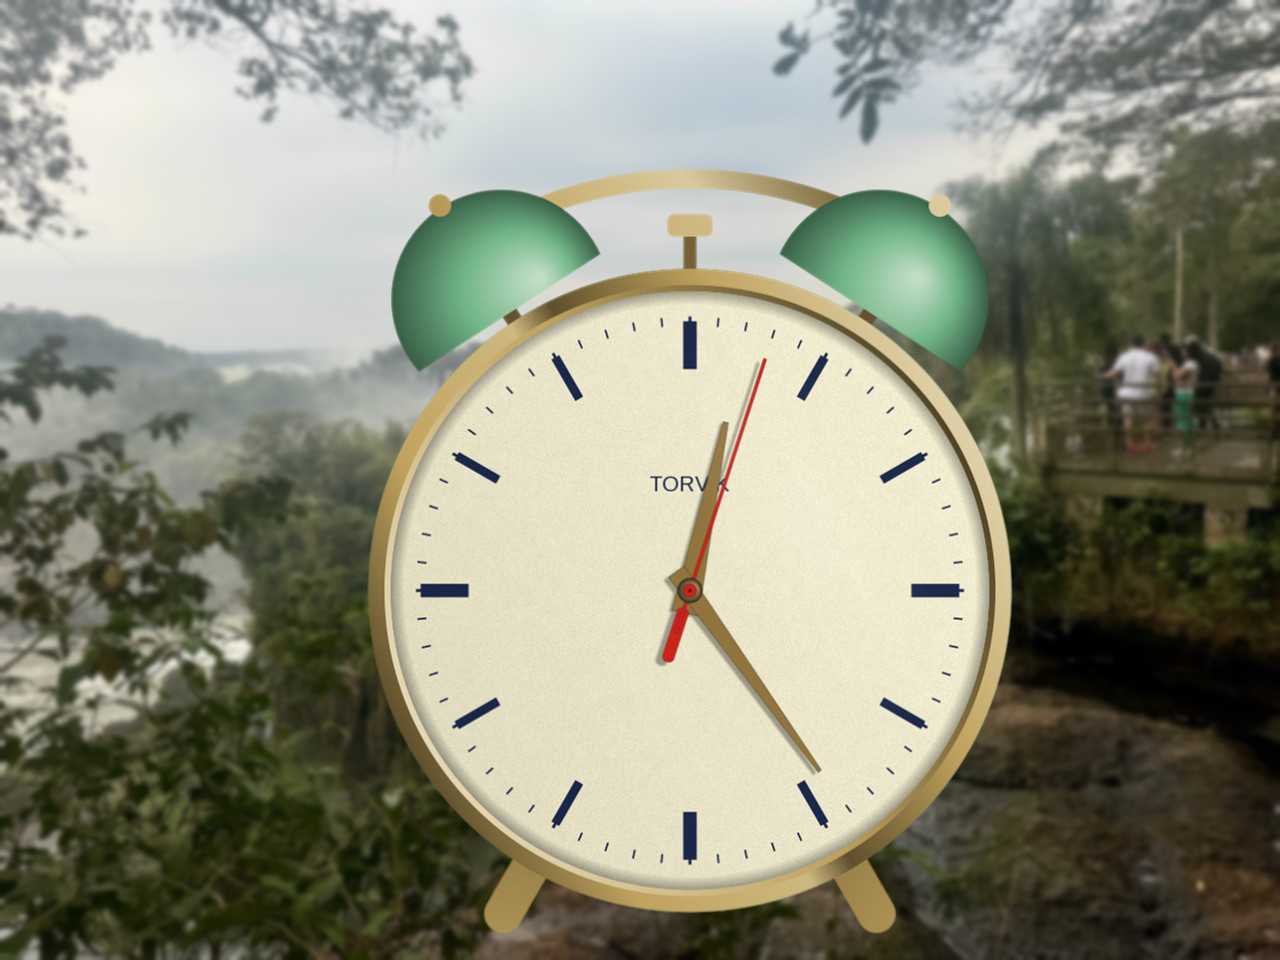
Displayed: 12h24m03s
